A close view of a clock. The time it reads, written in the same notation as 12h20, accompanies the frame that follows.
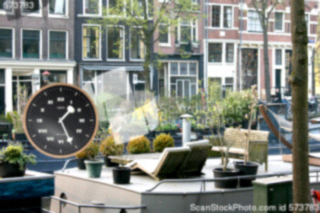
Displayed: 1h26
